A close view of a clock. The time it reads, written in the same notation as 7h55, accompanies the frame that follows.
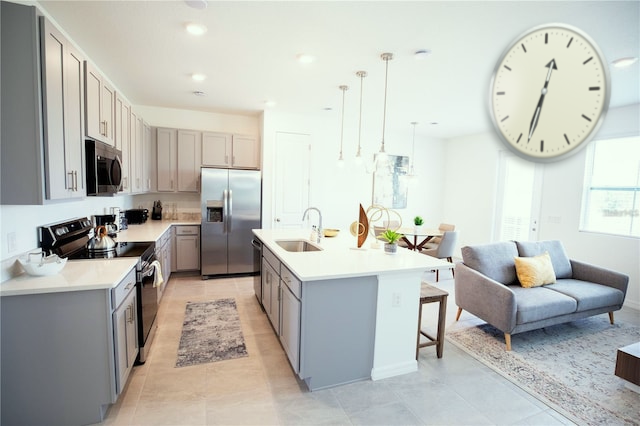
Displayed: 12h33
